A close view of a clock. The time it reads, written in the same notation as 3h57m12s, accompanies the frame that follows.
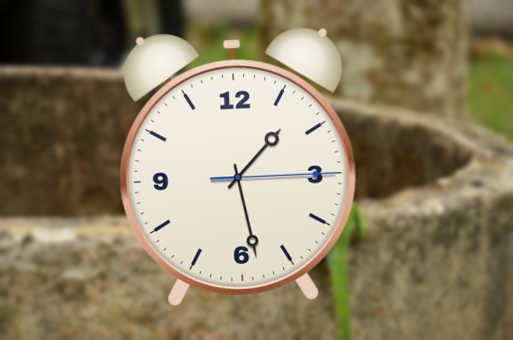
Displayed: 1h28m15s
